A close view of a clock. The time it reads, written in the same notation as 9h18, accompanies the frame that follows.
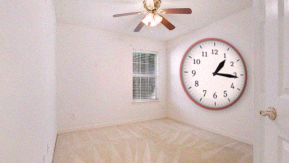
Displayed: 1h16
